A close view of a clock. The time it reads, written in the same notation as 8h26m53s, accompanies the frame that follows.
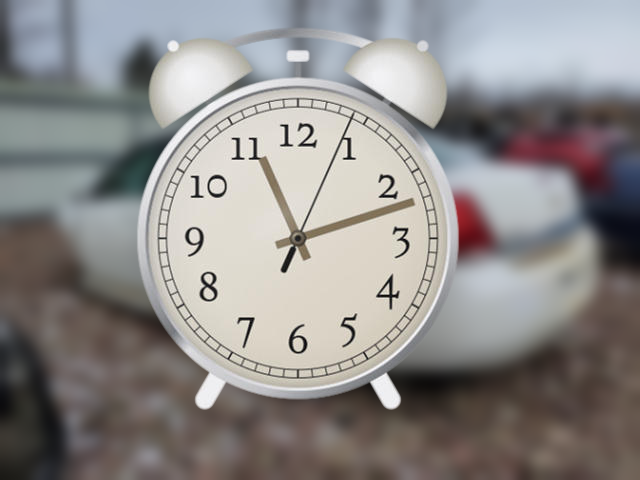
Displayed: 11h12m04s
